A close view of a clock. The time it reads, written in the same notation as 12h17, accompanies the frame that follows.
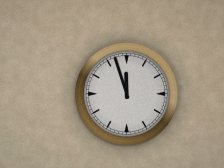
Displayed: 11h57
